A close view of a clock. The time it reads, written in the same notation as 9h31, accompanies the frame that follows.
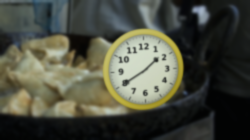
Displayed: 1h40
